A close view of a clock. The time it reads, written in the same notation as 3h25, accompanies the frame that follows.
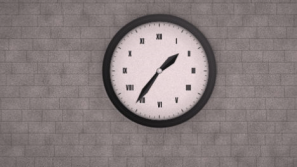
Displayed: 1h36
